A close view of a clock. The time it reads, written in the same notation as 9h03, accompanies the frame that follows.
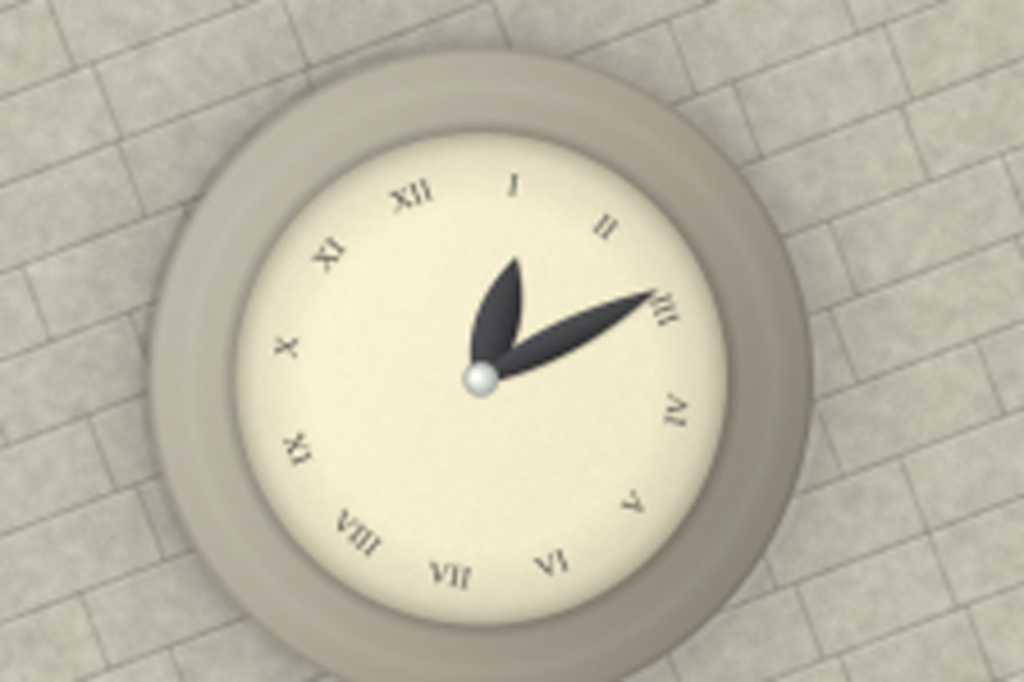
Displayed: 1h14
